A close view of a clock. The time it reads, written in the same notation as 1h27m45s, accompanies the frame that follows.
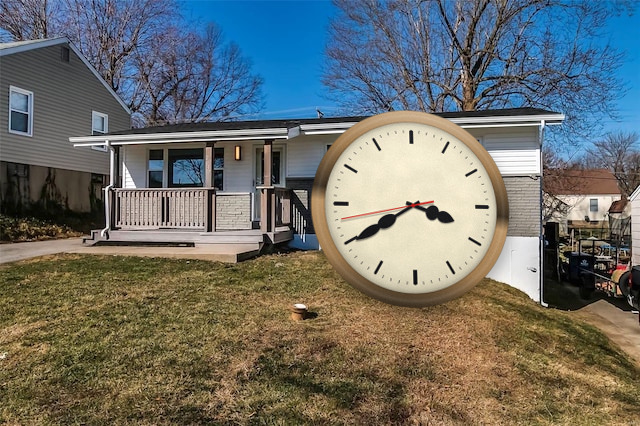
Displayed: 3h39m43s
